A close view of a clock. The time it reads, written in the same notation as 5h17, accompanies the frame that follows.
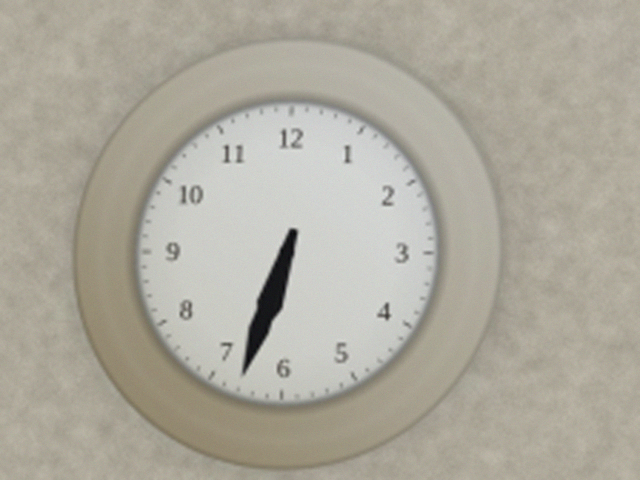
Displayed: 6h33
